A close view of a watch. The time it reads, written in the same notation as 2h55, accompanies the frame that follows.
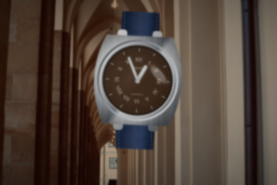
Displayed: 12h56
